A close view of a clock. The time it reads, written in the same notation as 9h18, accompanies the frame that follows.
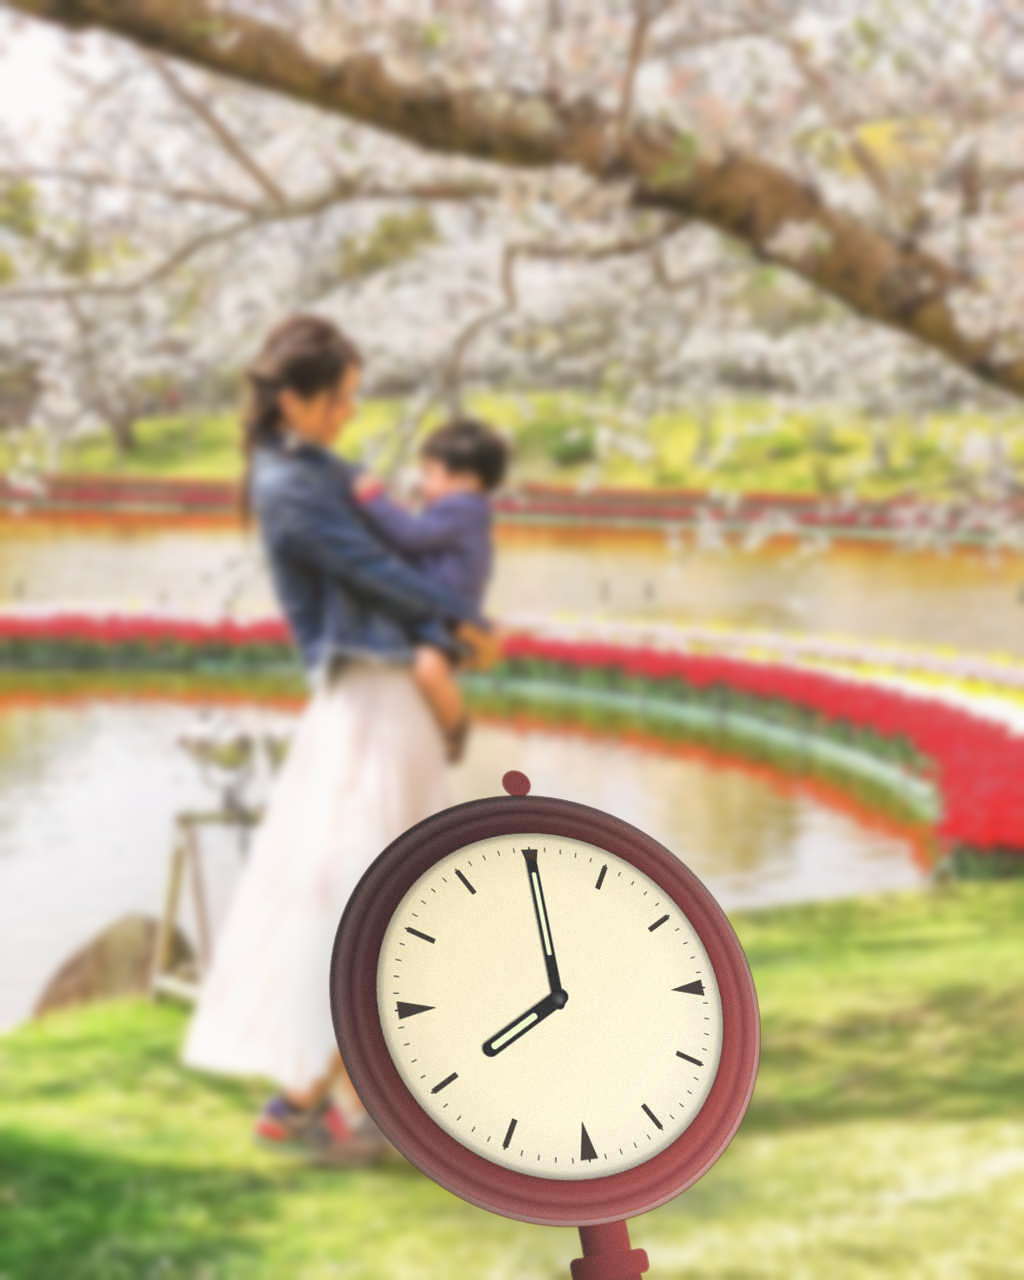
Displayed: 8h00
